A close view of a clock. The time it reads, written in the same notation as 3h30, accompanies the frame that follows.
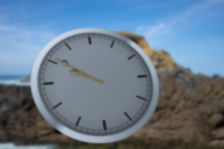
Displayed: 9h51
